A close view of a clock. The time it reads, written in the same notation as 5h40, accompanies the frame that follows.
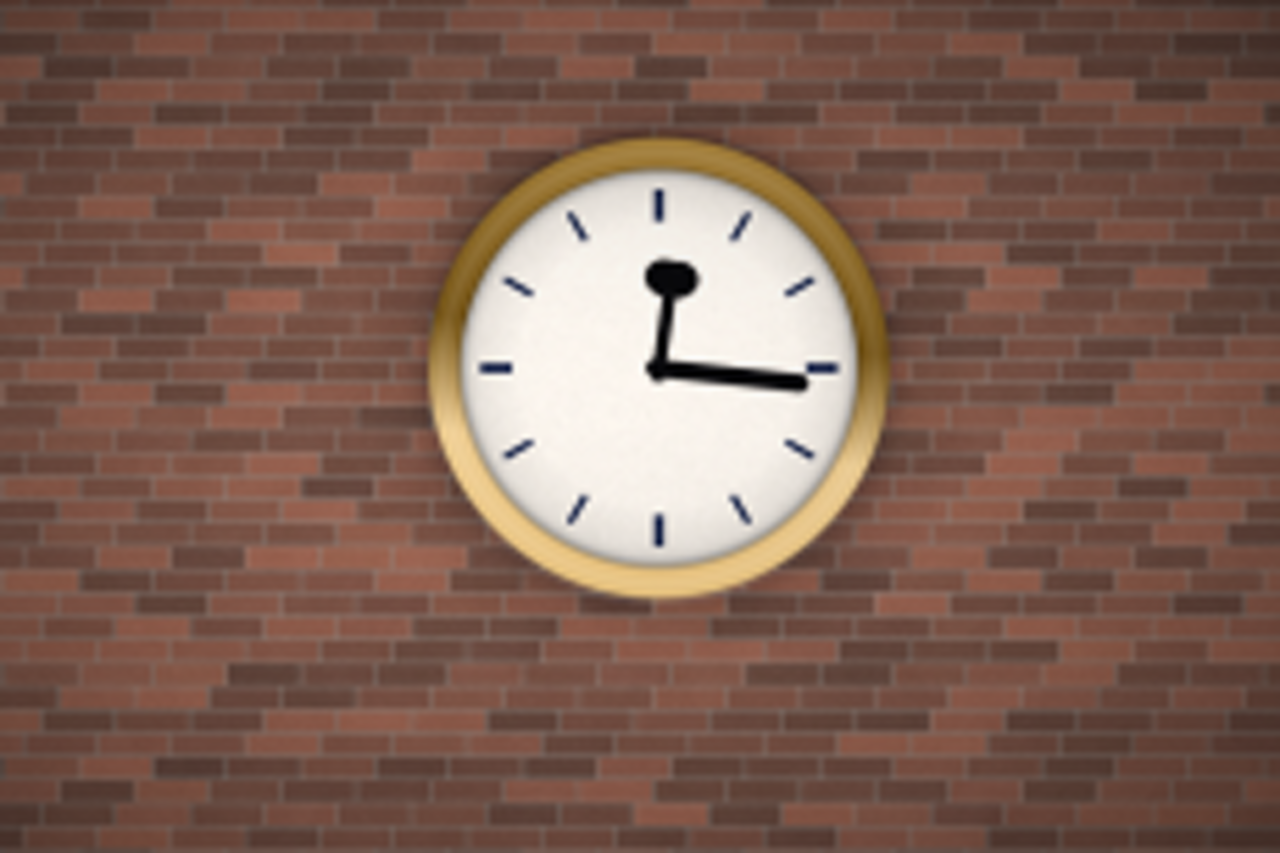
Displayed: 12h16
